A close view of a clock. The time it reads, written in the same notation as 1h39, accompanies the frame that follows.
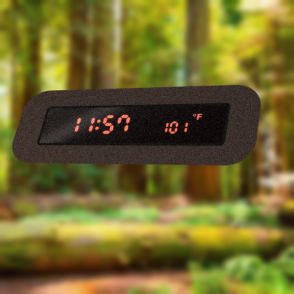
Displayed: 11h57
